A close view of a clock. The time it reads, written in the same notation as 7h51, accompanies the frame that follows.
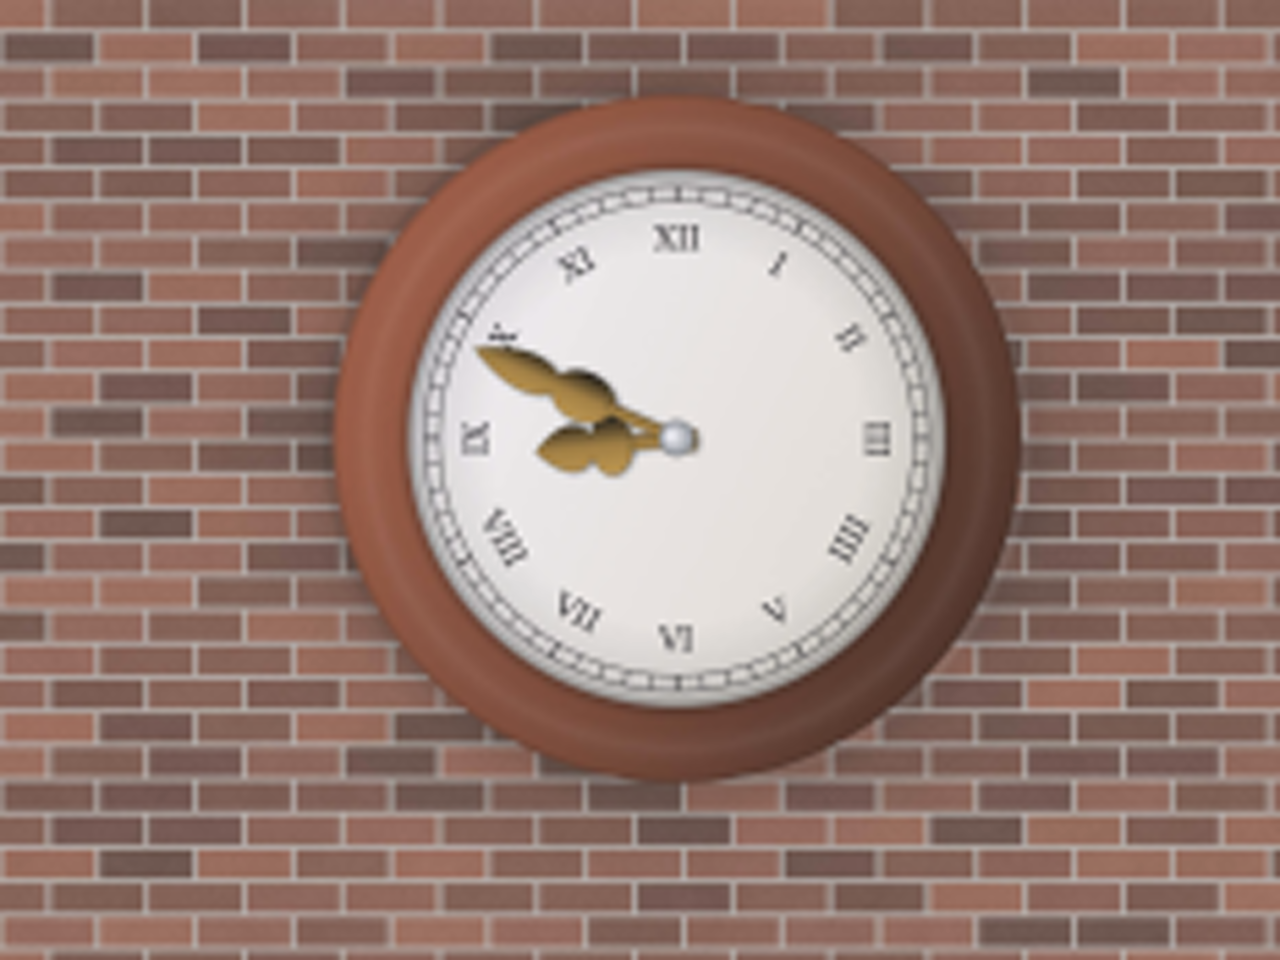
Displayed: 8h49
